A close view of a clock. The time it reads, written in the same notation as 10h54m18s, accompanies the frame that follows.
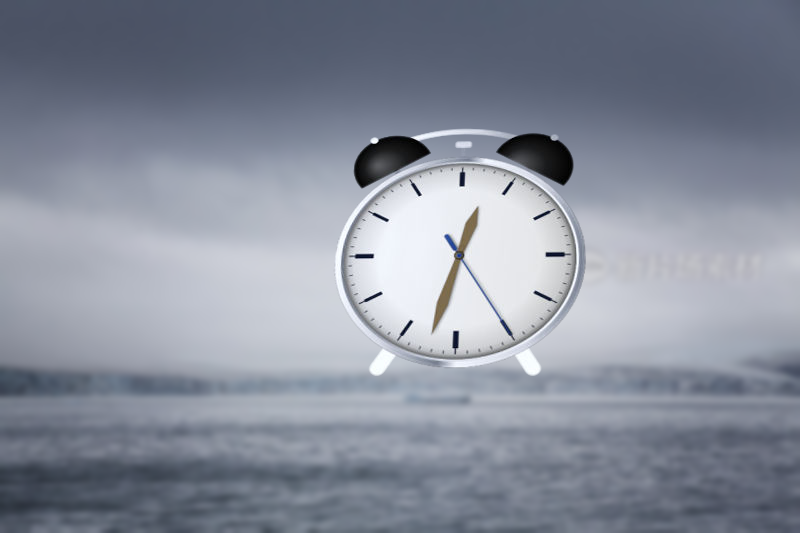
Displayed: 12h32m25s
